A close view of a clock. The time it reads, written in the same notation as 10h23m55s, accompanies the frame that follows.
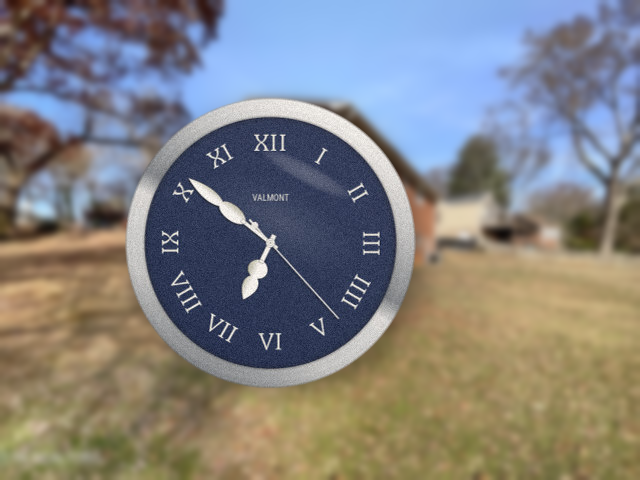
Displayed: 6h51m23s
